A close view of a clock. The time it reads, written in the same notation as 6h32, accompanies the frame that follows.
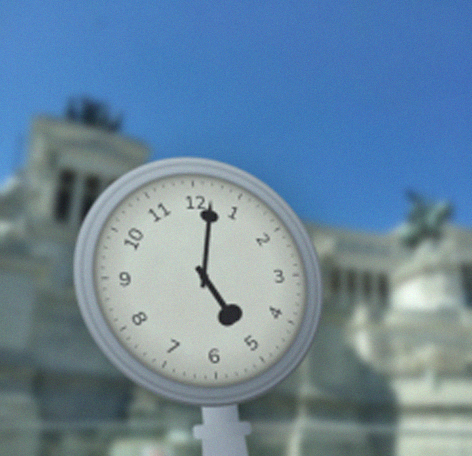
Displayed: 5h02
